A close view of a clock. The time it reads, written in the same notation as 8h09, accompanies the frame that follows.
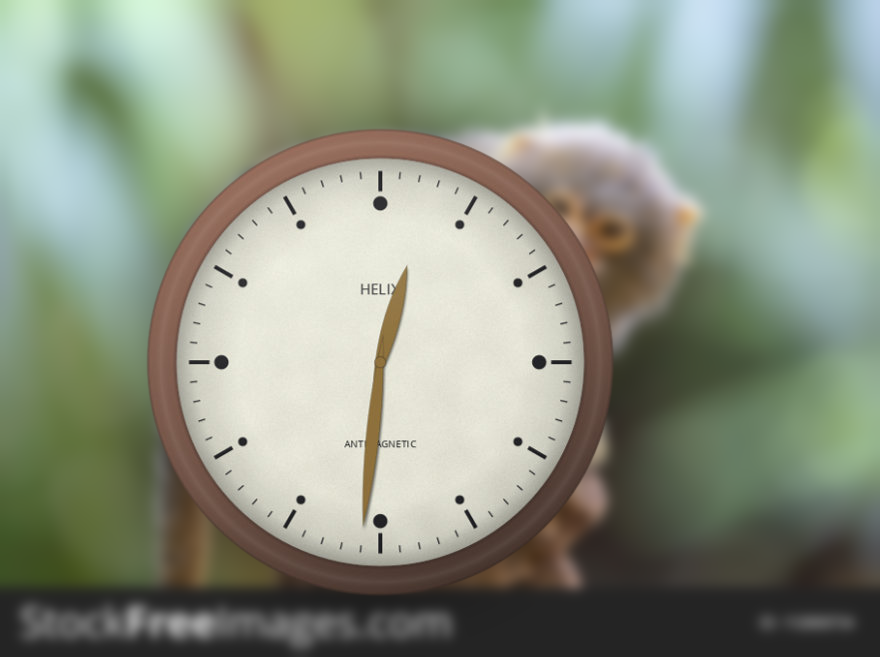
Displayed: 12h31
